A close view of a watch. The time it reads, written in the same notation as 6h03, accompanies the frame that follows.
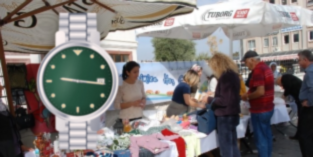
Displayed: 9h16
